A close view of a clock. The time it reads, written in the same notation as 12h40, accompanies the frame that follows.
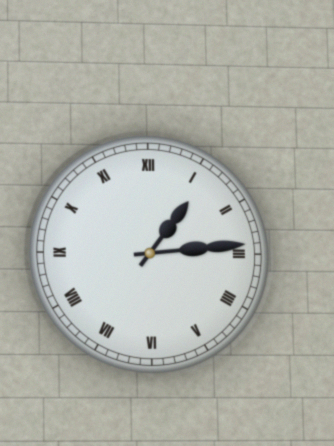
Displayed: 1h14
